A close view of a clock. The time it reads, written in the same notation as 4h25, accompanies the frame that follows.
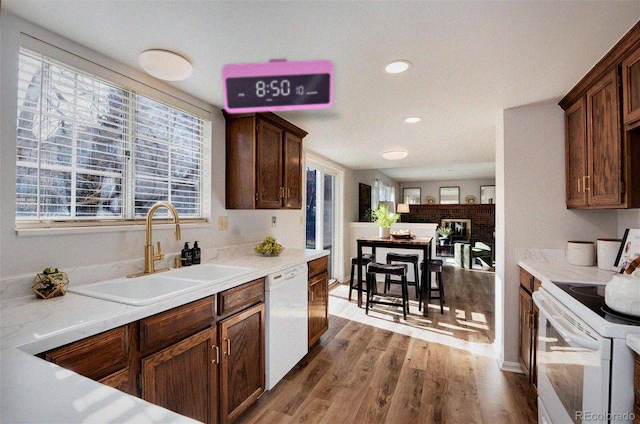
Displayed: 8h50
